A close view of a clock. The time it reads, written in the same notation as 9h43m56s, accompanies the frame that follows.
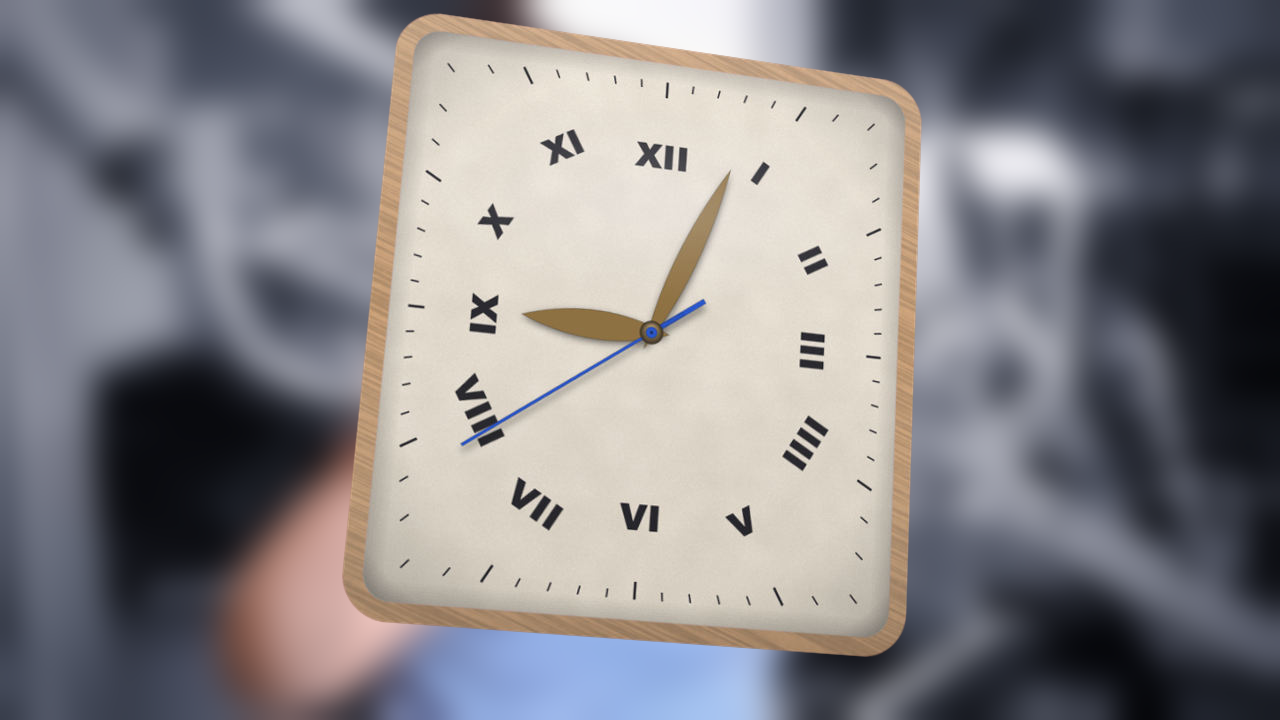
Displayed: 9h03m39s
